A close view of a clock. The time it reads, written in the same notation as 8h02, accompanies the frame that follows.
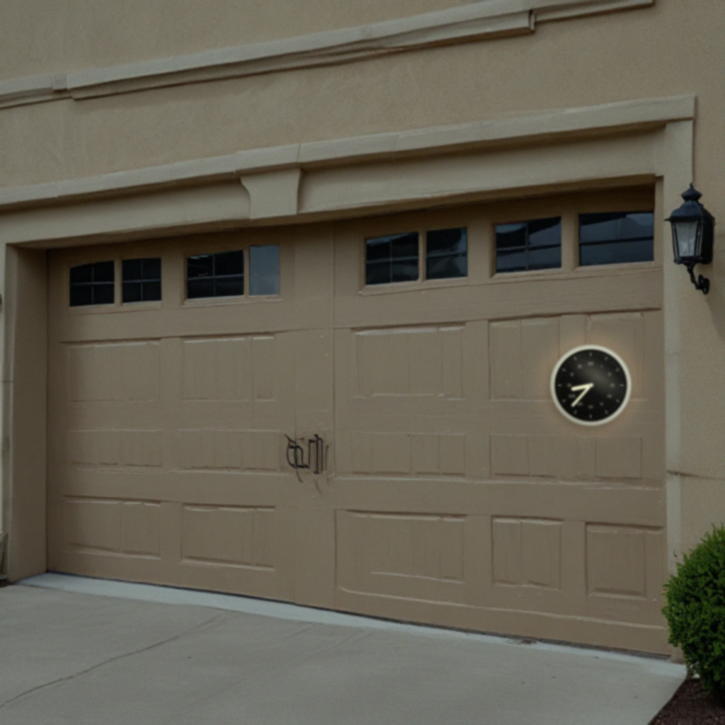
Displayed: 8h37
